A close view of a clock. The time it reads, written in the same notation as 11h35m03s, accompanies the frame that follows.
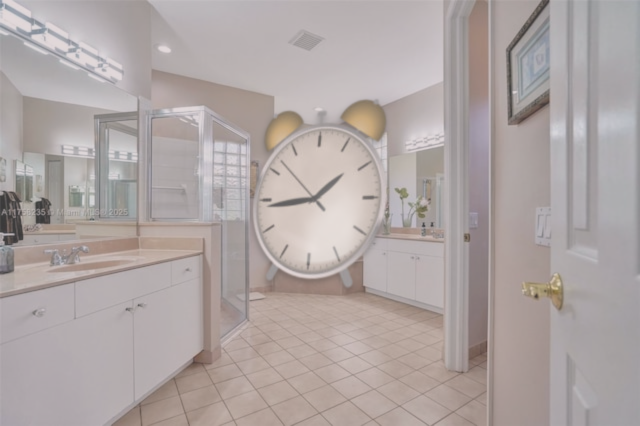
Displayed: 1h43m52s
